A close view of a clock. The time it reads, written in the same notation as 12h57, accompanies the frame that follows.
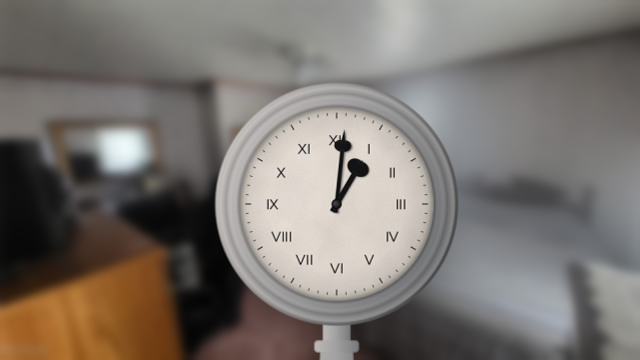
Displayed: 1h01
